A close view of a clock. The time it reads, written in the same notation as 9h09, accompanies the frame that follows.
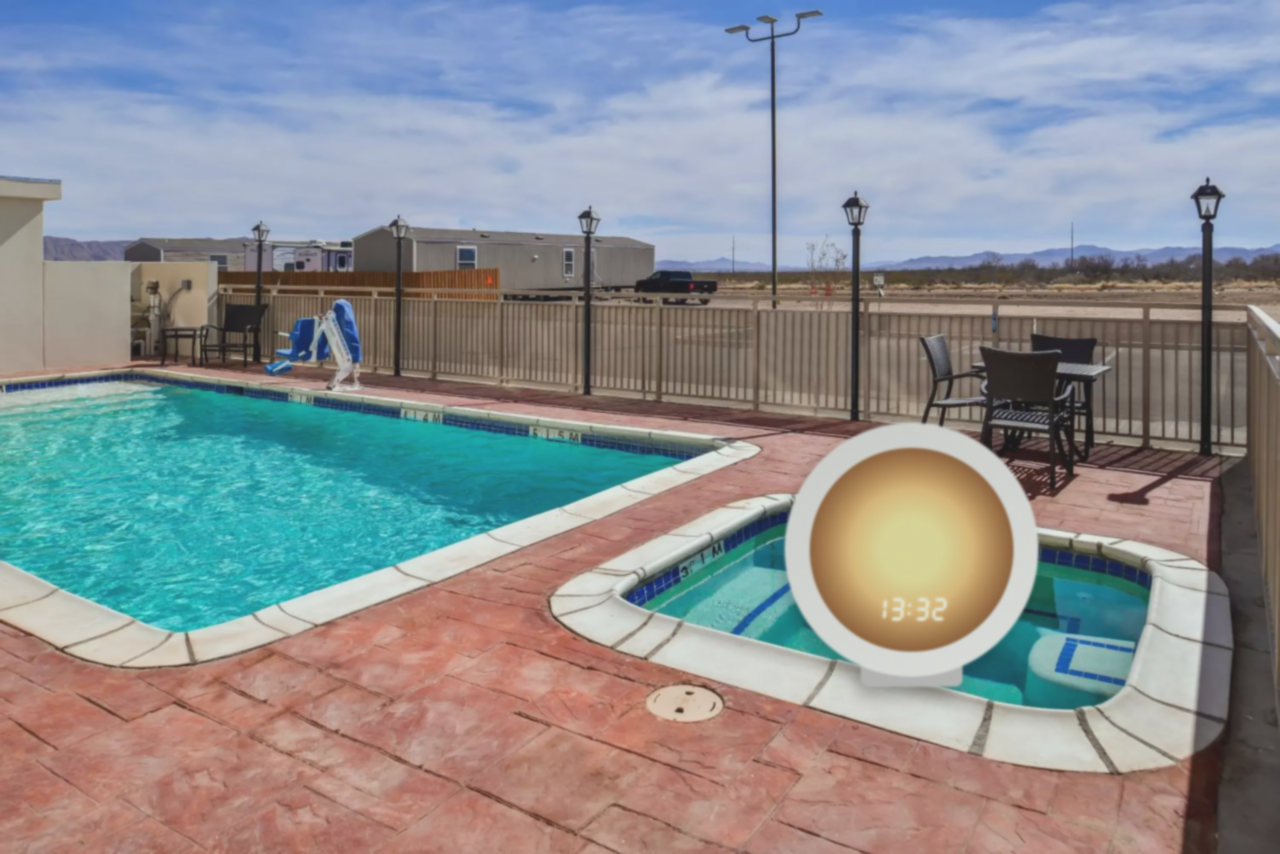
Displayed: 13h32
